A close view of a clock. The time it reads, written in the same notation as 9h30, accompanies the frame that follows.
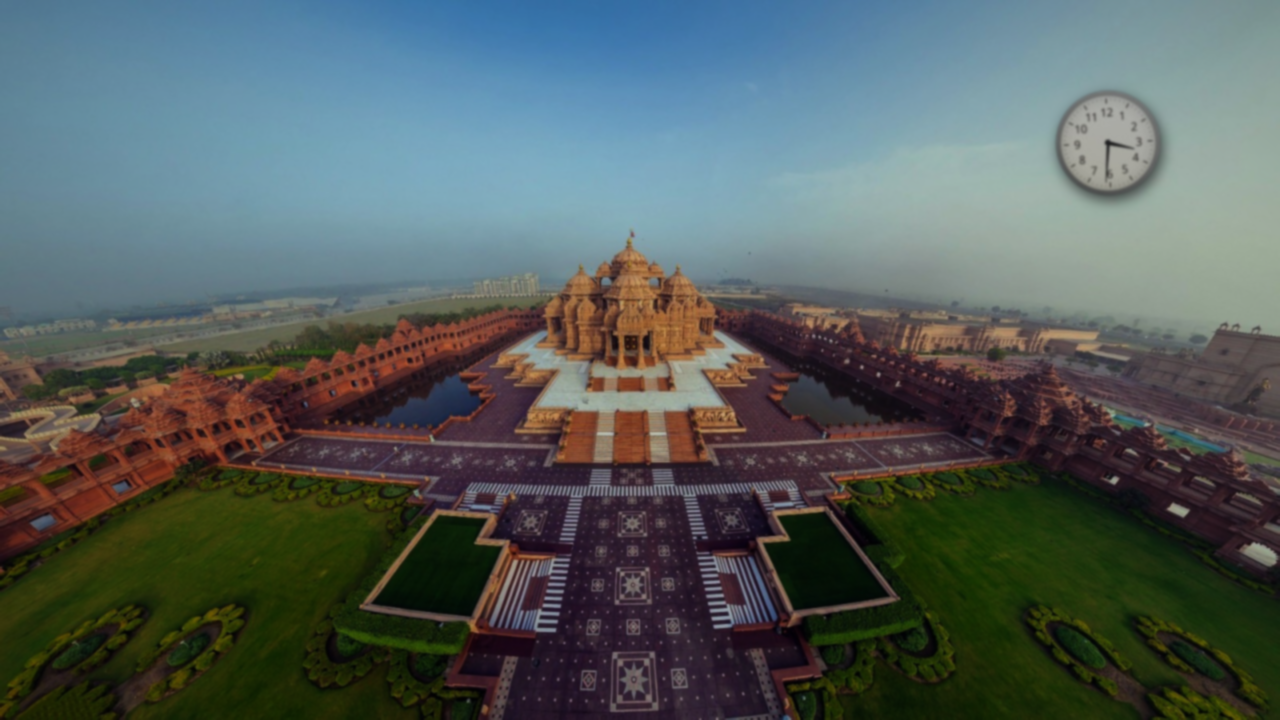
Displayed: 3h31
